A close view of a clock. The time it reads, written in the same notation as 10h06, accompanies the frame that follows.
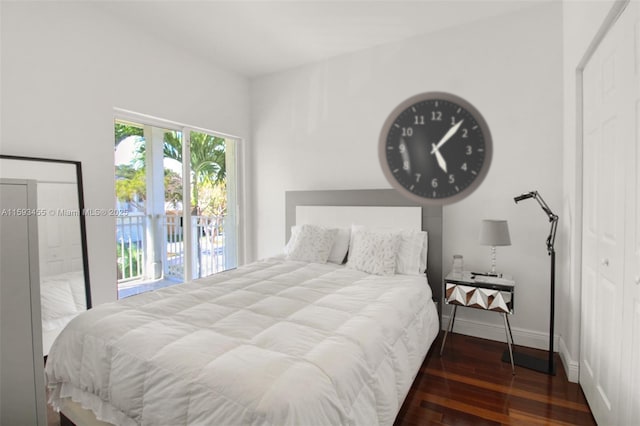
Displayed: 5h07
